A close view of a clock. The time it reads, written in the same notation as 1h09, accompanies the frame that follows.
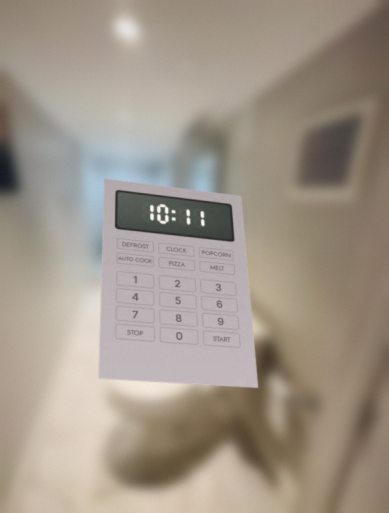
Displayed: 10h11
